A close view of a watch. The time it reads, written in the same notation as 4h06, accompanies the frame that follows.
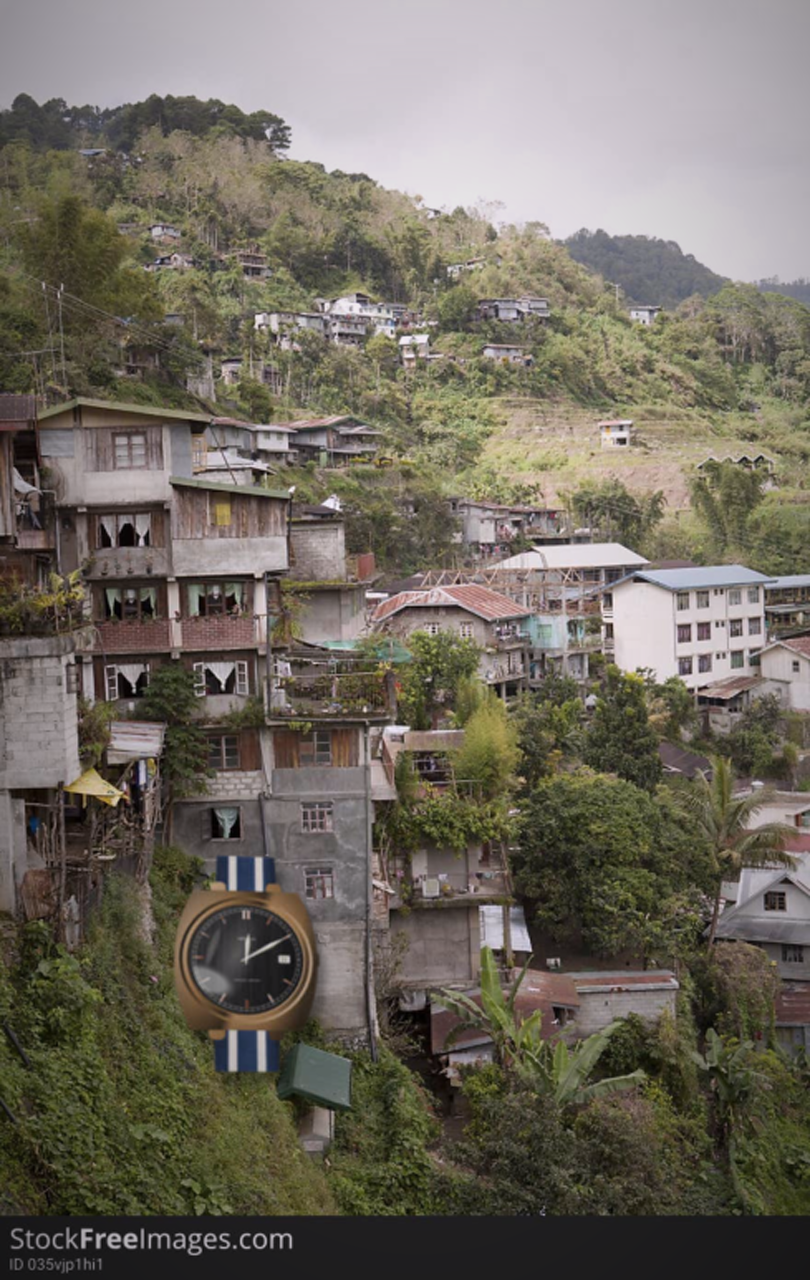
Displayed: 12h10
